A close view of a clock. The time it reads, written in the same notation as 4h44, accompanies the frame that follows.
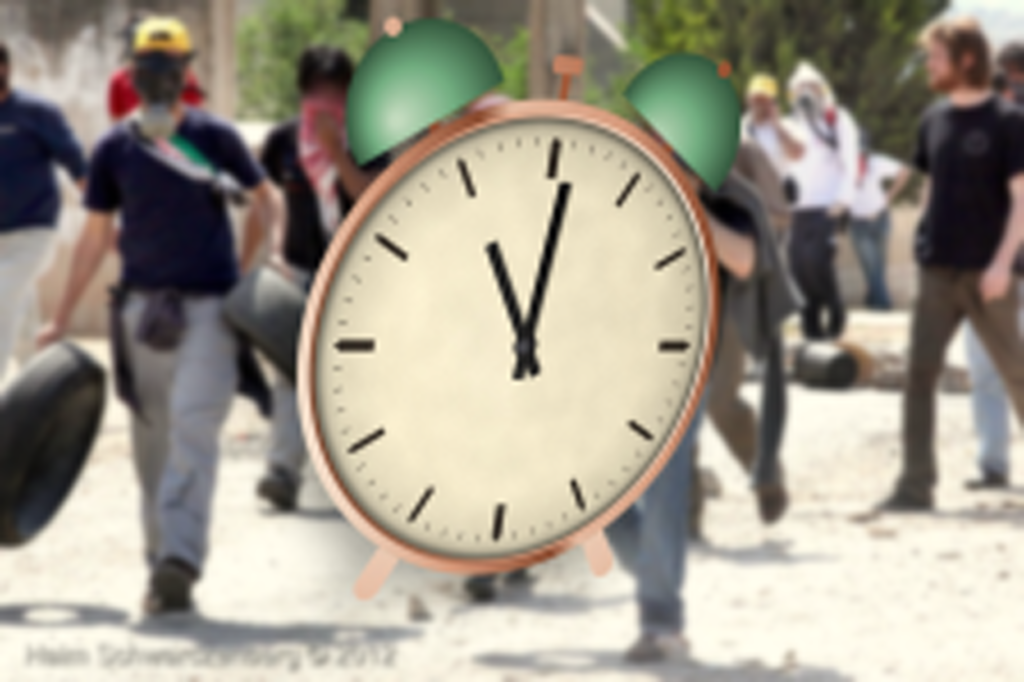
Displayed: 11h01
